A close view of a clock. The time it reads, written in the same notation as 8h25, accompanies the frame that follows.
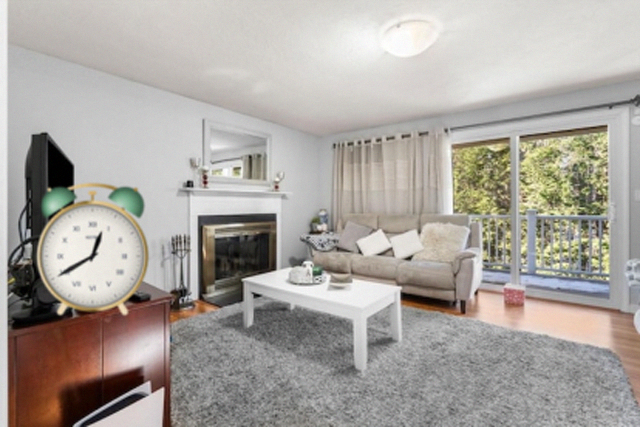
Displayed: 12h40
